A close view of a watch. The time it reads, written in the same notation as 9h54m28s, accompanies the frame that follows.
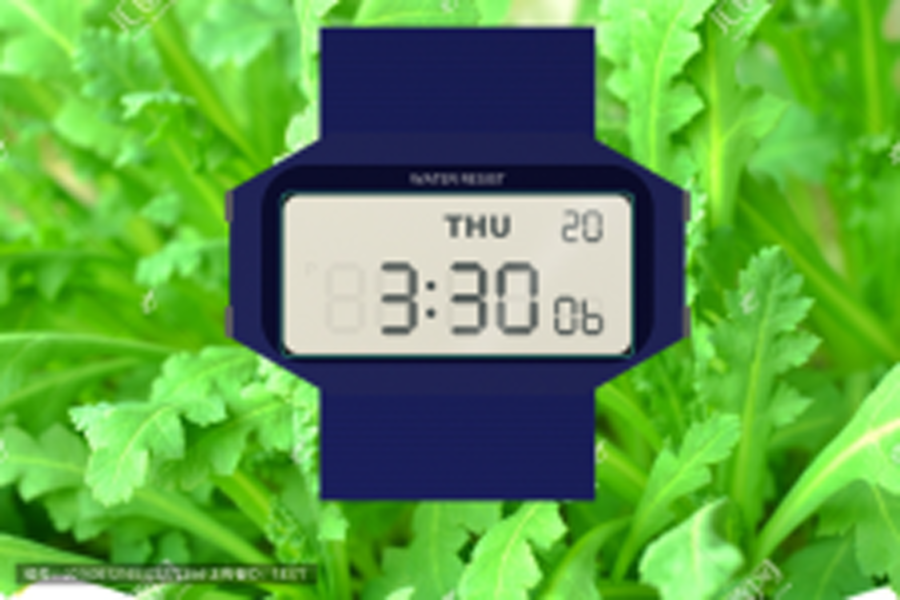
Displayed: 3h30m06s
